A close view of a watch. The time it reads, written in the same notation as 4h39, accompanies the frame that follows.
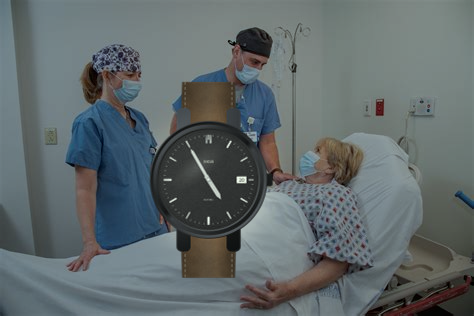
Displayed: 4h55
